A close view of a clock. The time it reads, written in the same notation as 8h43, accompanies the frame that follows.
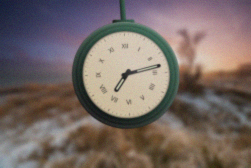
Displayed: 7h13
